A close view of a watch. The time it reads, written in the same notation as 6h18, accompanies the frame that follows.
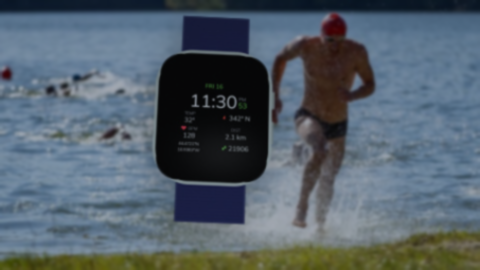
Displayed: 11h30
